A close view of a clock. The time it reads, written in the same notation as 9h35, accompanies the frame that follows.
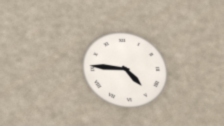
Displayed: 4h46
